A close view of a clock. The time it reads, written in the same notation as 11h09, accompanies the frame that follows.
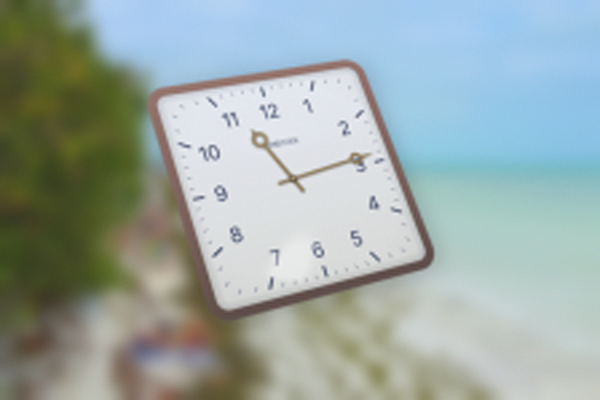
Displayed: 11h14
